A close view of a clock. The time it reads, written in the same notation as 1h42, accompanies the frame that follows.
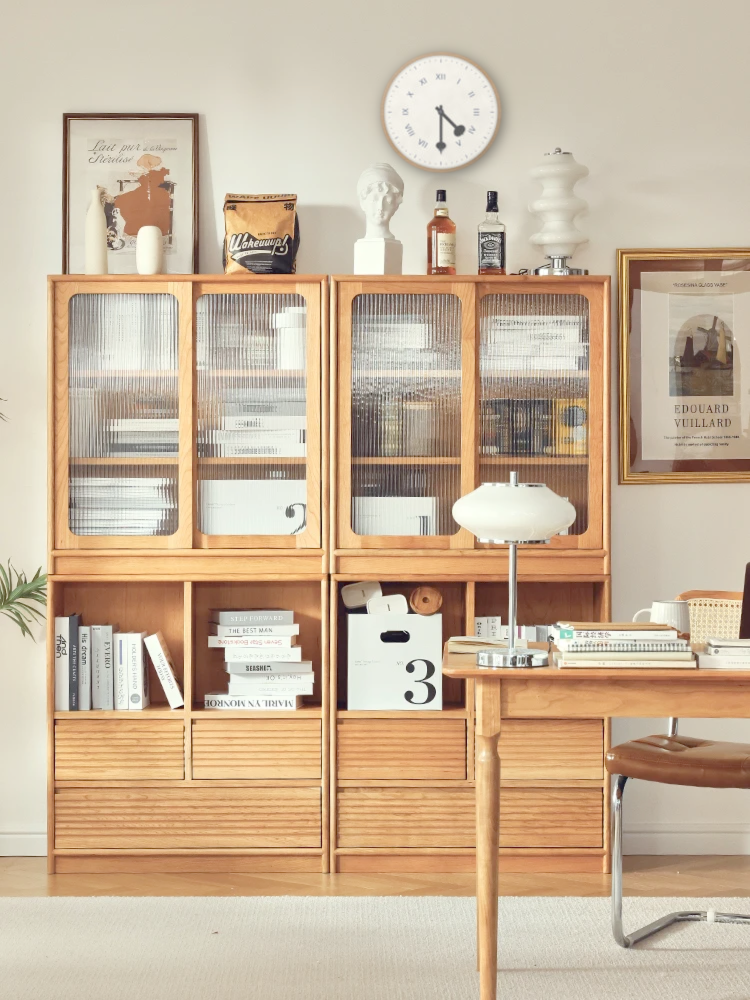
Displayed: 4h30
